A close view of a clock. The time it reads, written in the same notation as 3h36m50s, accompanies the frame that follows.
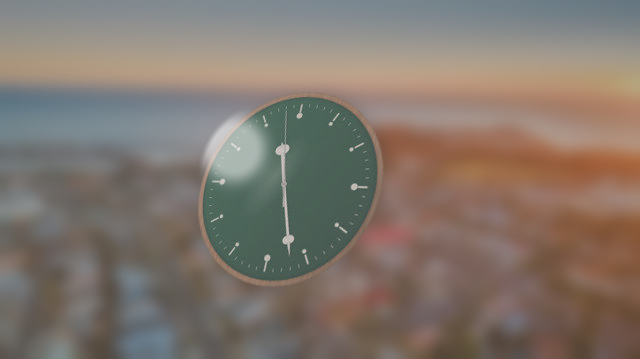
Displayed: 11h26m58s
